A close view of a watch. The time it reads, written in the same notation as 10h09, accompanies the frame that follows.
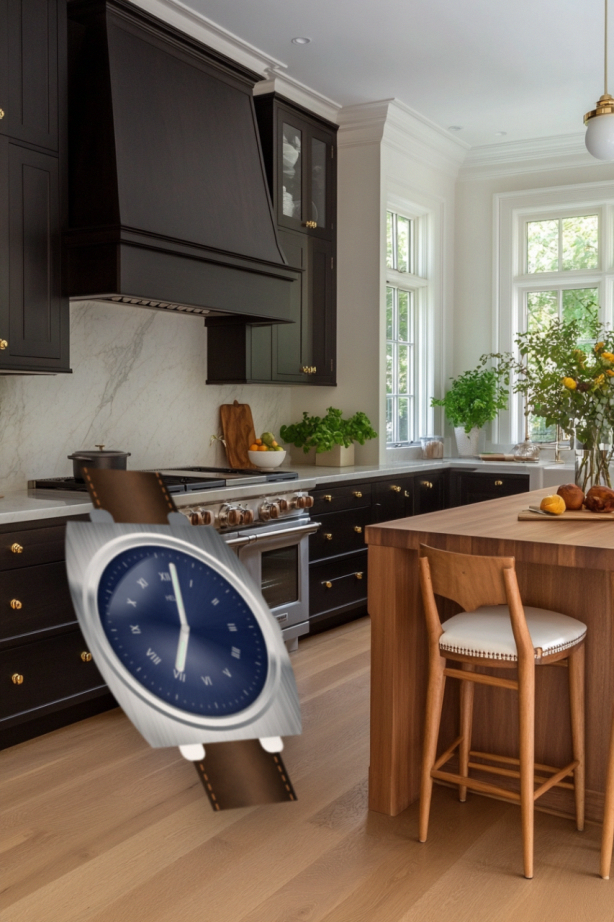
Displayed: 7h02
